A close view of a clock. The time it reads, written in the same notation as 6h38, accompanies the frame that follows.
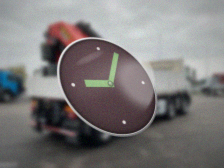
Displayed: 9h05
